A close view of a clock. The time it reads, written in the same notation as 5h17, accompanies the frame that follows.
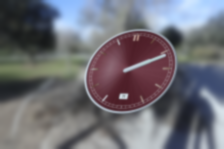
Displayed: 2h11
